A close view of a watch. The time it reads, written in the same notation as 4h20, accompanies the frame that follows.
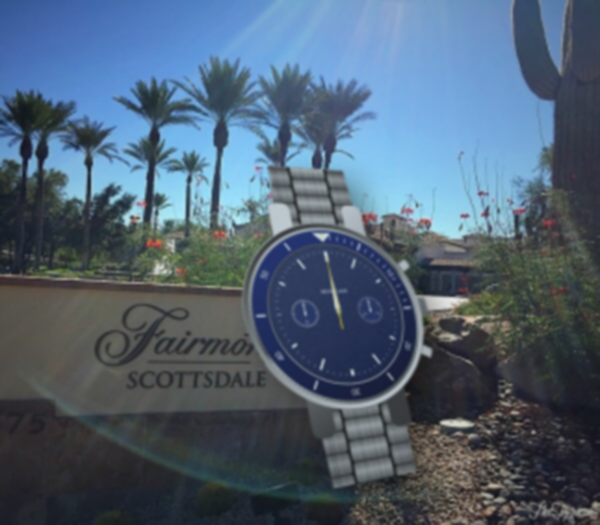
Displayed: 12h00
